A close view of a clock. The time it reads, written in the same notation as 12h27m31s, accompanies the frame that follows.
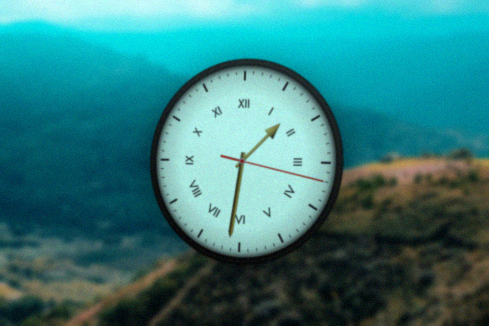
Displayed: 1h31m17s
